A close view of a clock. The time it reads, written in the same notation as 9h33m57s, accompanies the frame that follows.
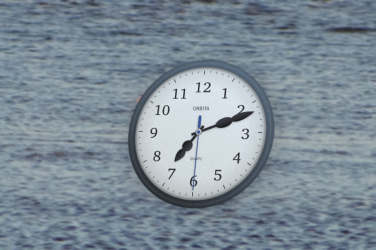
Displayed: 7h11m30s
